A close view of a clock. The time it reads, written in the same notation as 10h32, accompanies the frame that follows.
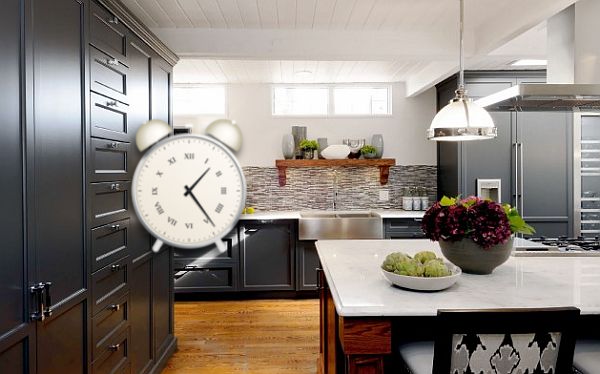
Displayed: 1h24
